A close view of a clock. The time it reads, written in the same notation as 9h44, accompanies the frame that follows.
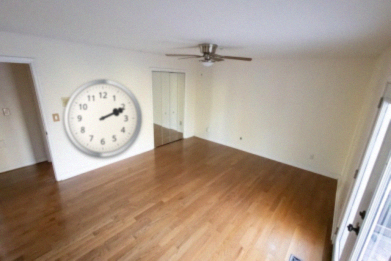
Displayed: 2h11
